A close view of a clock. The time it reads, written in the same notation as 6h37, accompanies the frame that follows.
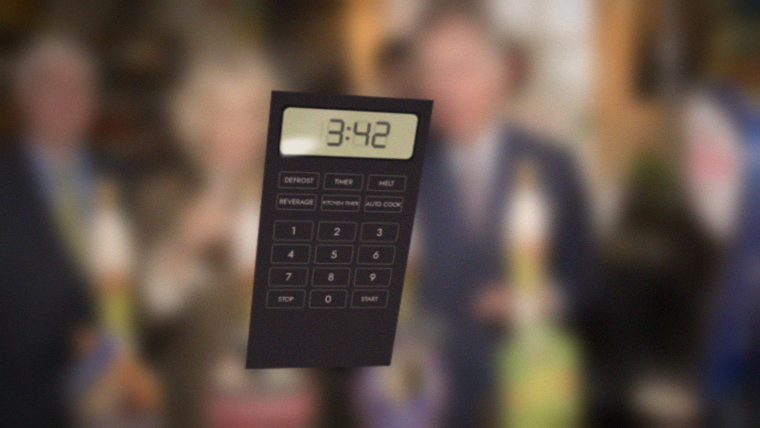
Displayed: 3h42
